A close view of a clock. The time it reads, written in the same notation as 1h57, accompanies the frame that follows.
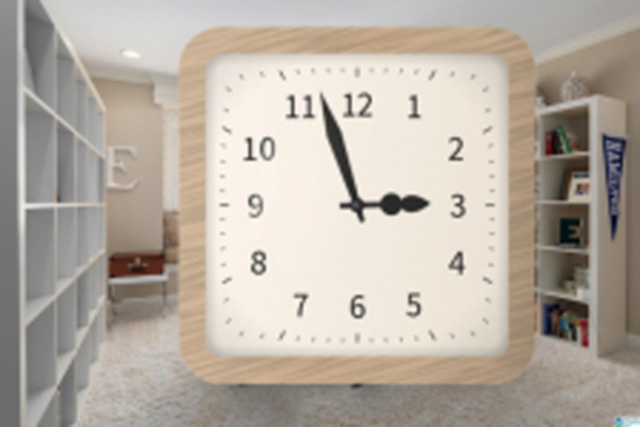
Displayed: 2h57
